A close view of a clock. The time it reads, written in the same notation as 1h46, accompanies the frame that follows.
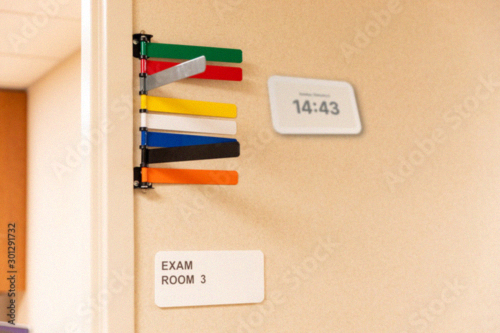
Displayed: 14h43
